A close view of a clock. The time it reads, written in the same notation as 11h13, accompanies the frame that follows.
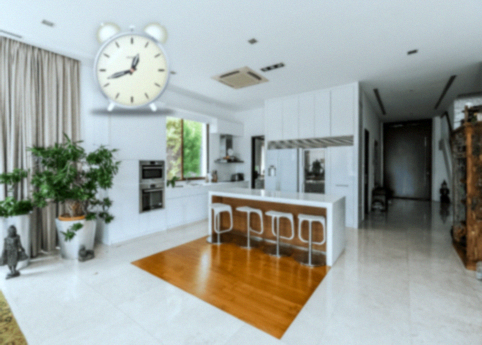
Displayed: 12h42
